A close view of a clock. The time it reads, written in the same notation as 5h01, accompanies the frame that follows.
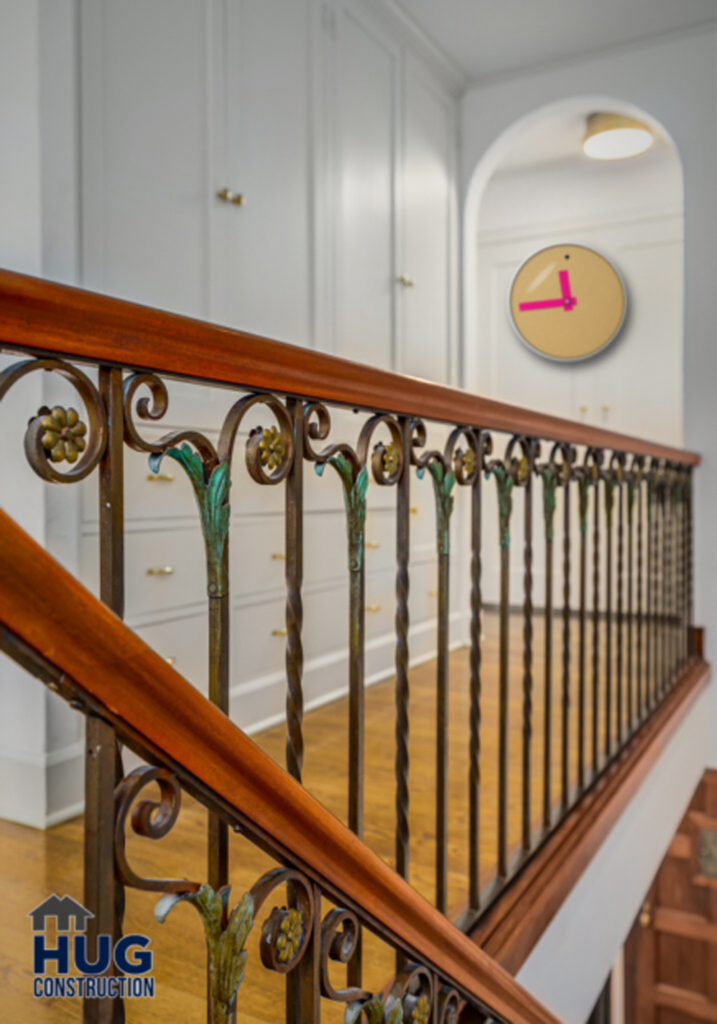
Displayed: 11h44
